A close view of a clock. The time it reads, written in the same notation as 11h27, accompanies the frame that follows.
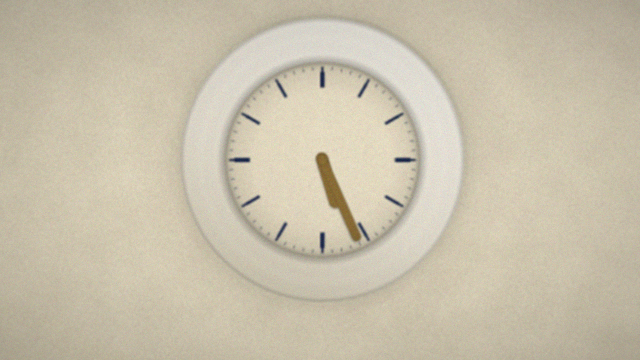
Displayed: 5h26
